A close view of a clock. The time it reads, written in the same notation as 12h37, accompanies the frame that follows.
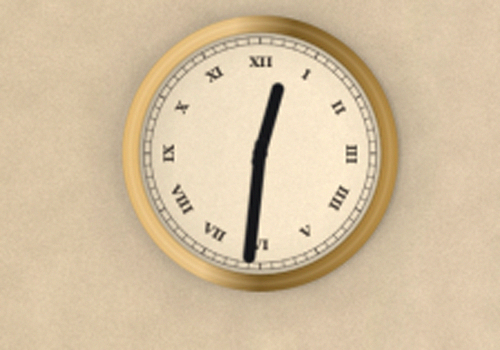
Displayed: 12h31
